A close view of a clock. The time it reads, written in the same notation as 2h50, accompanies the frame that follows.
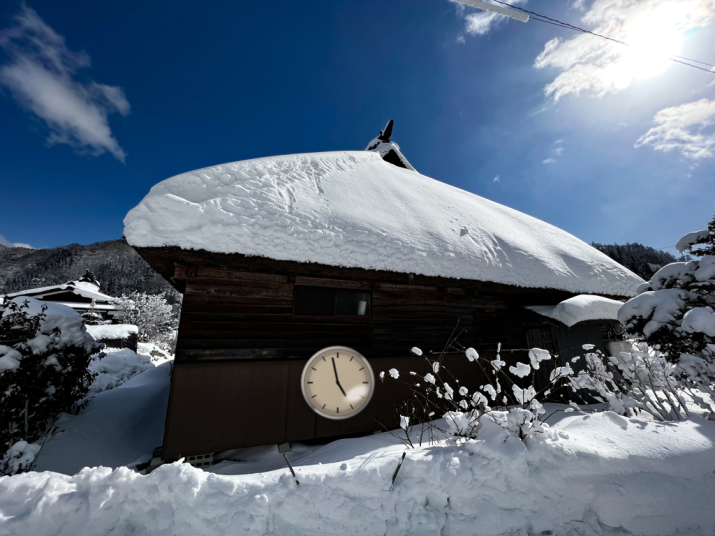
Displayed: 4h58
